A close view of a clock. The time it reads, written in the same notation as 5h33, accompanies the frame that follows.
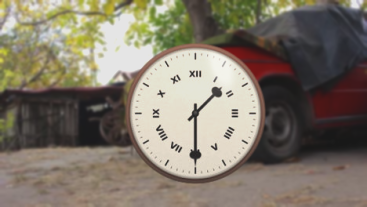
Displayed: 1h30
